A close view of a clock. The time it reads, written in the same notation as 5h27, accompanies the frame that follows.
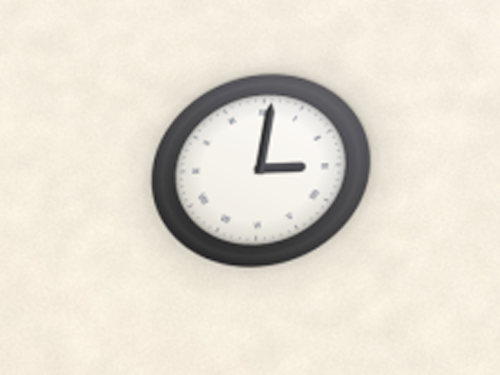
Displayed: 3h01
